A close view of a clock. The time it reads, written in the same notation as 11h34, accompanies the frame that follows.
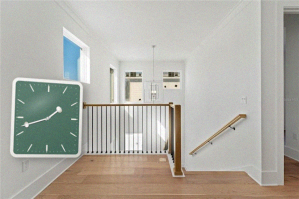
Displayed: 1h42
